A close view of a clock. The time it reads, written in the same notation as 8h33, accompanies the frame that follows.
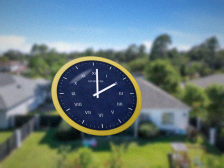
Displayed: 2h01
